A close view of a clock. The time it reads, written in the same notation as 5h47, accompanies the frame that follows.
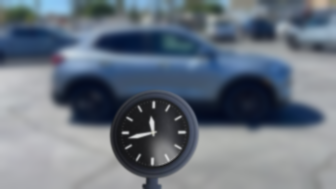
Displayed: 11h43
